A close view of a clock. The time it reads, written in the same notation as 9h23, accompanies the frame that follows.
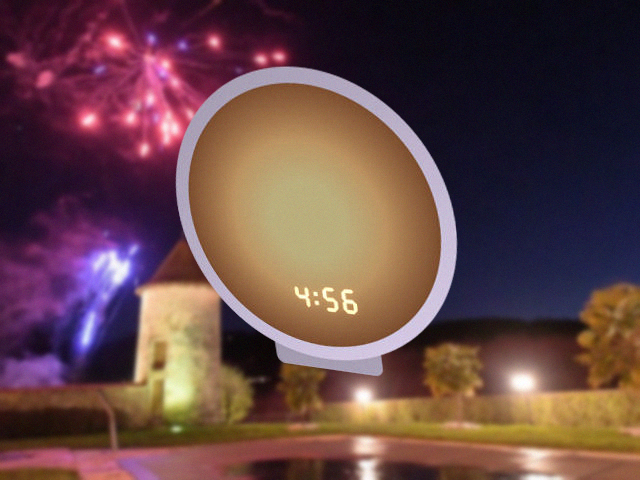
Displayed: 4h56
